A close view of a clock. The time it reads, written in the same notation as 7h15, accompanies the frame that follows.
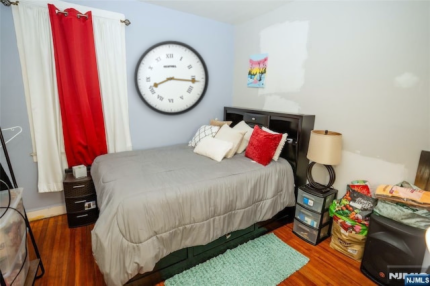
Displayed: 8h16
